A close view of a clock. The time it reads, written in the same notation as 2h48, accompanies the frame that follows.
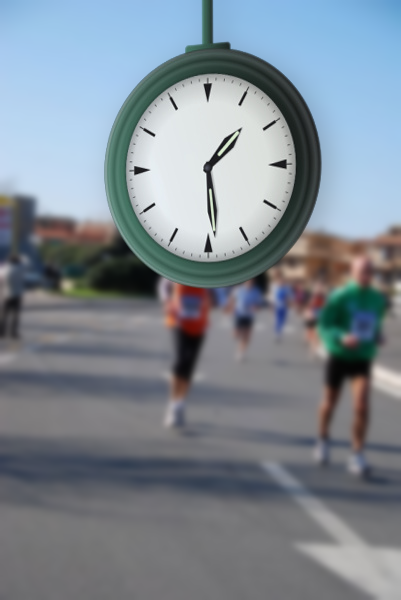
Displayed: 1h29
